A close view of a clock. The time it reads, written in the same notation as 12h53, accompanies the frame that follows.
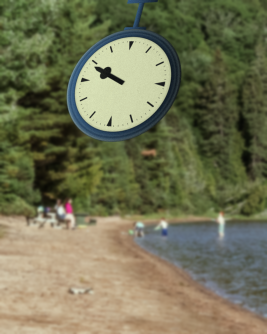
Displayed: 9h49
